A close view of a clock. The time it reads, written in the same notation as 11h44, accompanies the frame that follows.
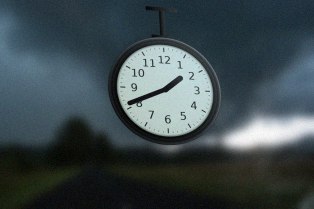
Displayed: 1h41
